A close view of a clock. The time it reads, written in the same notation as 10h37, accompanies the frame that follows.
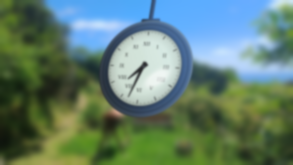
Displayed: 7h33
